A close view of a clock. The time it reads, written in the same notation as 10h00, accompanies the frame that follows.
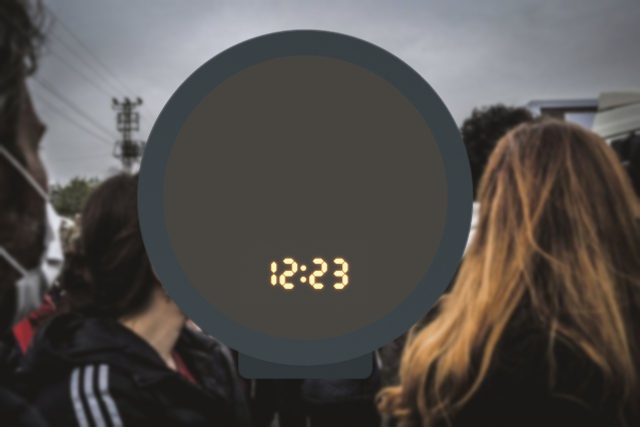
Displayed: 12h23
